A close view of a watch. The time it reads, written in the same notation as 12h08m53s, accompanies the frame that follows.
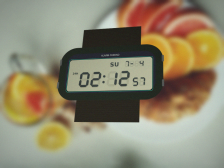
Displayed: 2h12m57s
